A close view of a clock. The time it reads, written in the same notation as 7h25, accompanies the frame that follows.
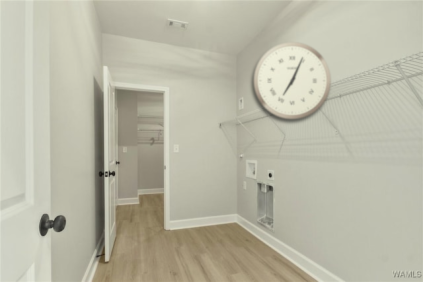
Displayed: 7h04
